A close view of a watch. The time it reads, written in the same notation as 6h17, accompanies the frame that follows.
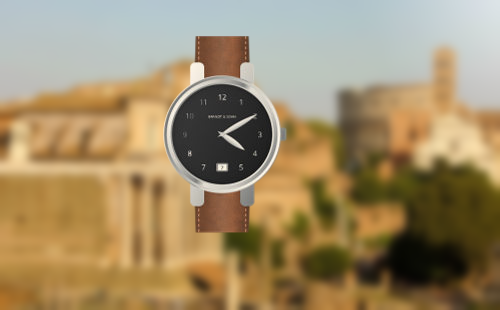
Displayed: 4h10
